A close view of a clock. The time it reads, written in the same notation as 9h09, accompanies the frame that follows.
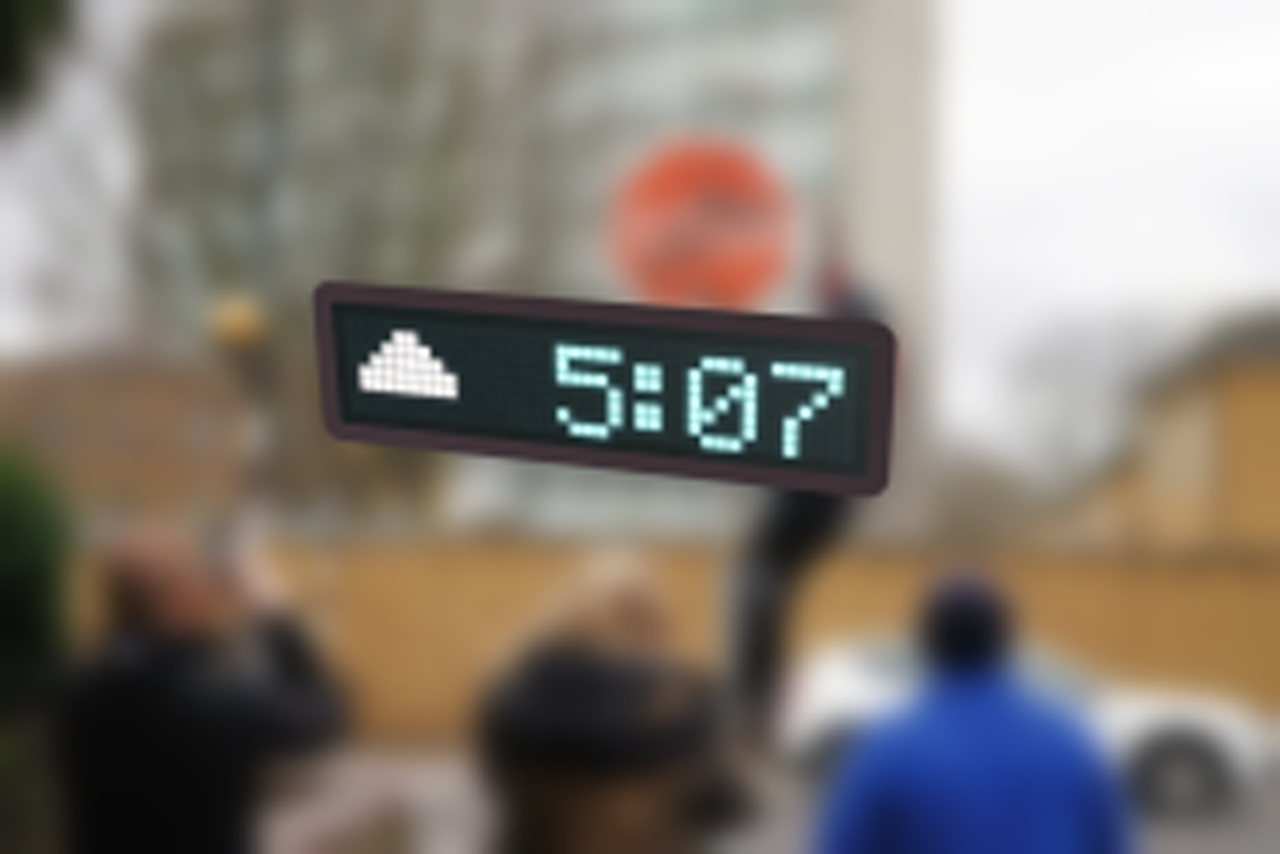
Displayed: 5h07
